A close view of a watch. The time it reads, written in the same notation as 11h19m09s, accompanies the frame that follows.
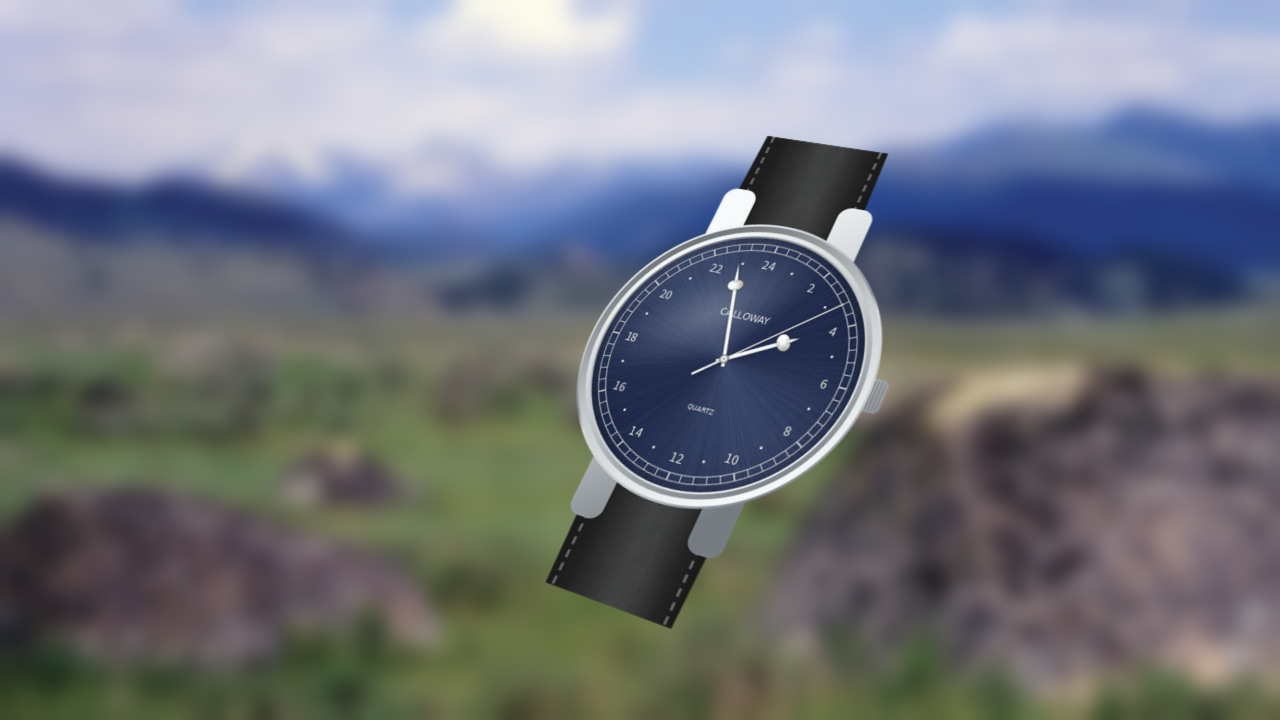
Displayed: 3h57m08s
